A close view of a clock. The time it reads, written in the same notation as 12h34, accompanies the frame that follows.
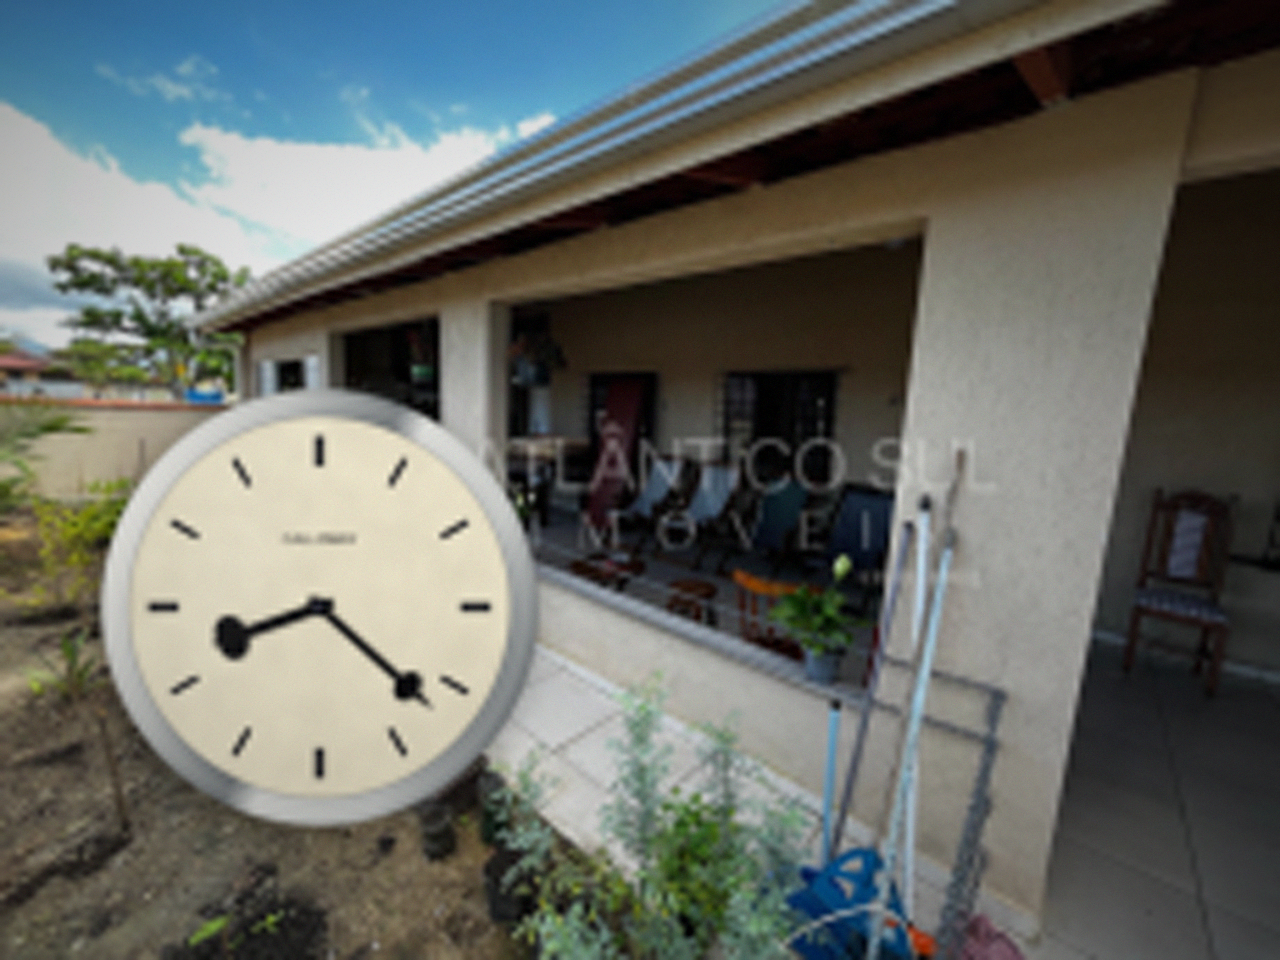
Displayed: 8h22
